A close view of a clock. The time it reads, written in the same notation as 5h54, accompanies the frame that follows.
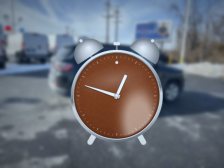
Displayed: 12h48
